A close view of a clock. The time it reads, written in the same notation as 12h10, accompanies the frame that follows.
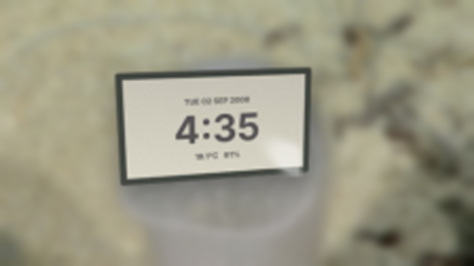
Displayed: 4h35
